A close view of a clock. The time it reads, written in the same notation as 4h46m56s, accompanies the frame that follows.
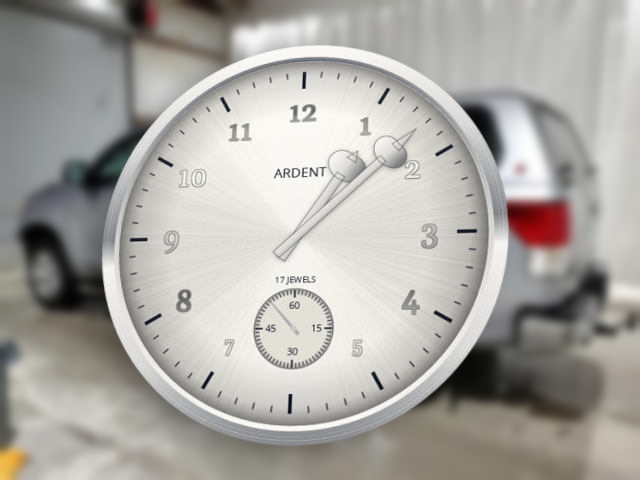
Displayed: 1h07m53s
